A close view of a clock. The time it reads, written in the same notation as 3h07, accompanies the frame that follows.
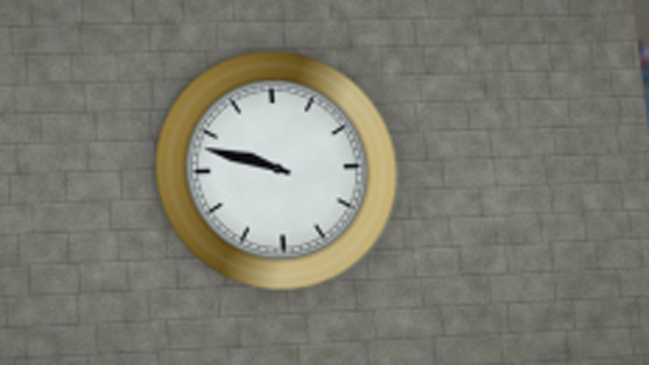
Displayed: 9h48
